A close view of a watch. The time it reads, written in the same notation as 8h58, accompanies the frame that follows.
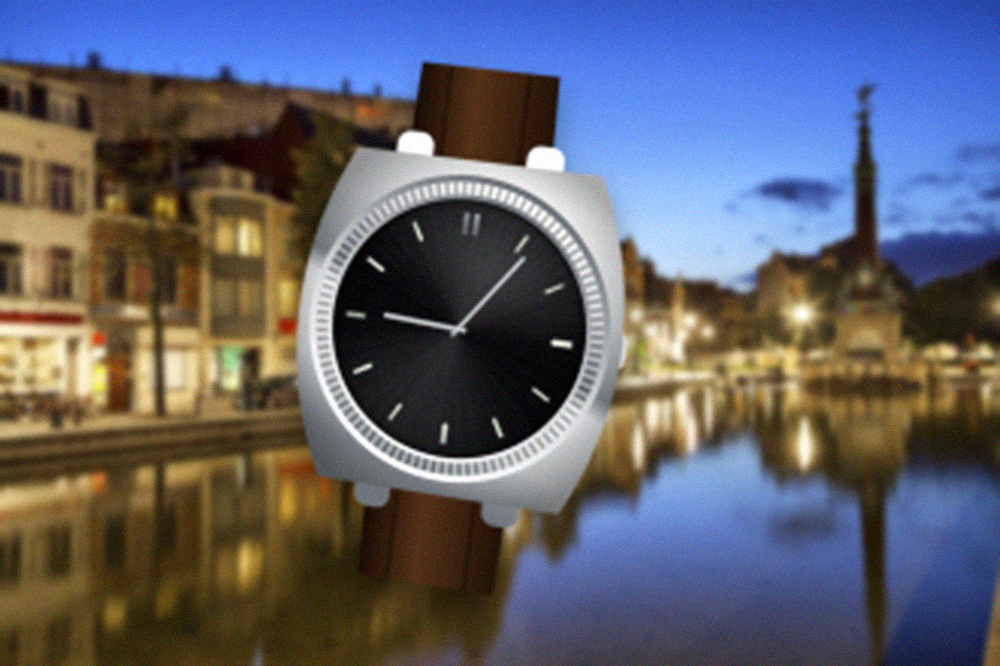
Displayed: 9h06
